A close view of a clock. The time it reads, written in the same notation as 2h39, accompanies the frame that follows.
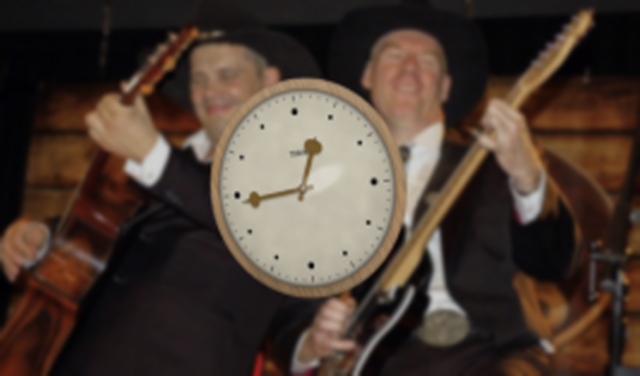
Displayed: 12h44
